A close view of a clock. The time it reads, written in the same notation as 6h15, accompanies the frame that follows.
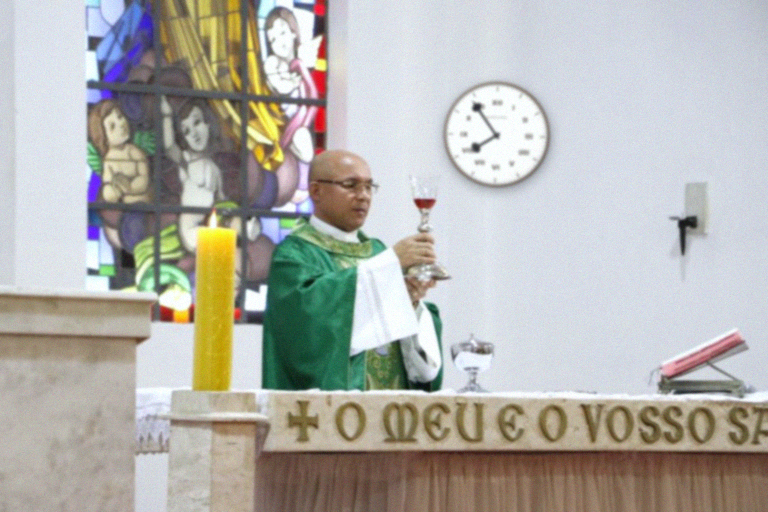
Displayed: 7h54
